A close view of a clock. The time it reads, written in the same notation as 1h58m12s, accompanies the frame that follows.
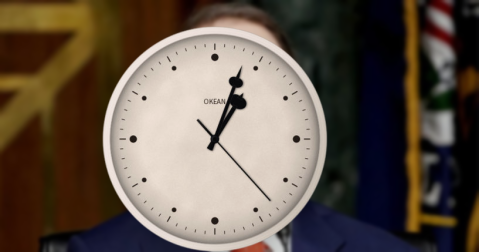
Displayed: 1h03m23s
